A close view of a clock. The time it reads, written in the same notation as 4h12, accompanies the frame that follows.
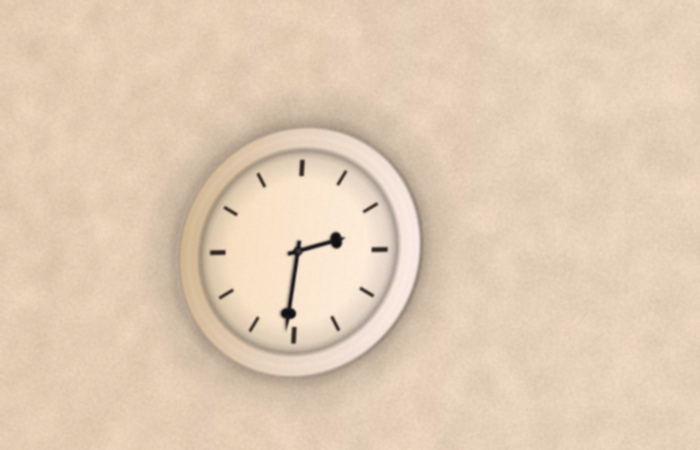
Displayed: 2h31
